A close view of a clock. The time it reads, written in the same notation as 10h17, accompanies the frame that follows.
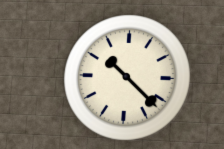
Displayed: 10h22
